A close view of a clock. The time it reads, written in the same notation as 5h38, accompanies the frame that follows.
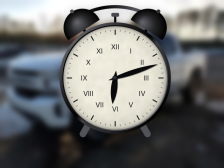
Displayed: 6h12
